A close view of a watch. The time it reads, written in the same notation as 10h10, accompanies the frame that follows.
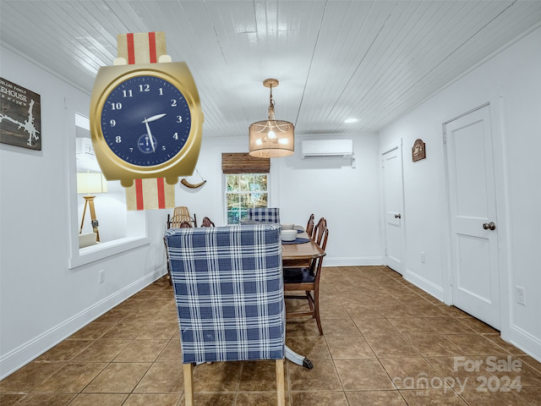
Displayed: 2h28
